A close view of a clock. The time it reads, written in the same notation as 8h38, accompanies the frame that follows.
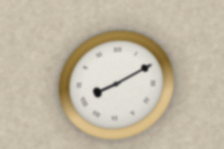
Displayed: 8h10
